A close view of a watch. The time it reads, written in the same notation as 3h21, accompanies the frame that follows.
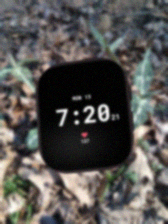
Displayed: 7h20
